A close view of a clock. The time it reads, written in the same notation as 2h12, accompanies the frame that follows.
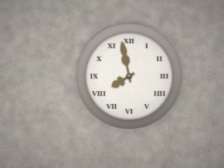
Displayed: 7h58
